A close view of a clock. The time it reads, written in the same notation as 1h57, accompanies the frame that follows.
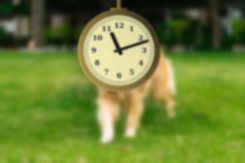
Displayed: 11h12
